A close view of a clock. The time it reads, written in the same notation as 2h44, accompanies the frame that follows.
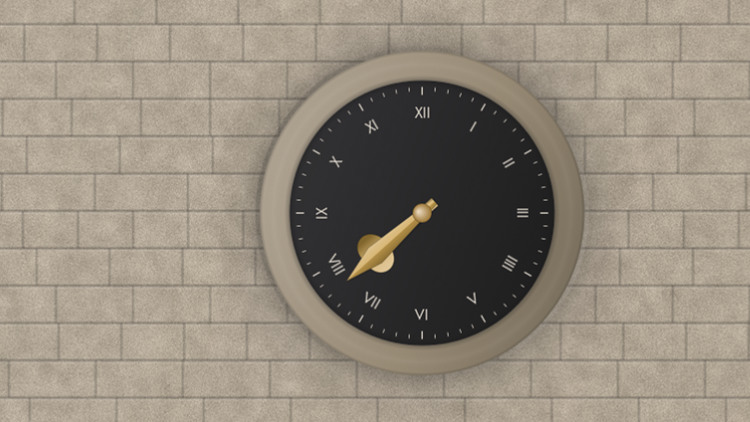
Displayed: 7h38
